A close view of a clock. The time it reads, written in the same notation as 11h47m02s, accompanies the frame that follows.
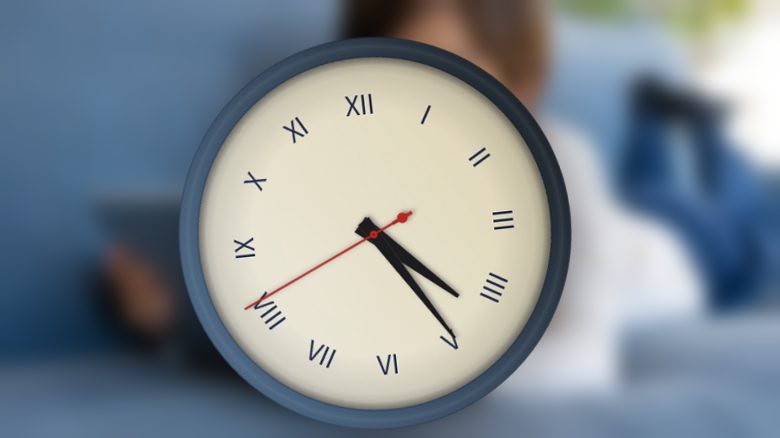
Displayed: 4h24m41s
